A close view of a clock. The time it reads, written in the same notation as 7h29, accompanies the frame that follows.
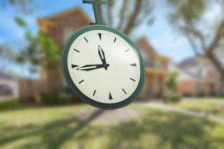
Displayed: 11h44
